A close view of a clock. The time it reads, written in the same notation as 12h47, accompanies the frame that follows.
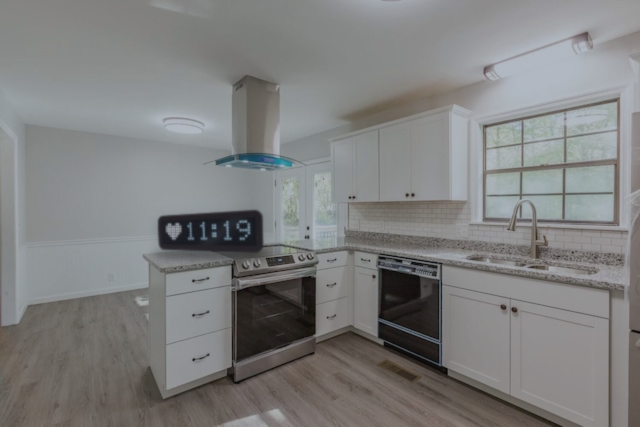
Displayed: 11h19
